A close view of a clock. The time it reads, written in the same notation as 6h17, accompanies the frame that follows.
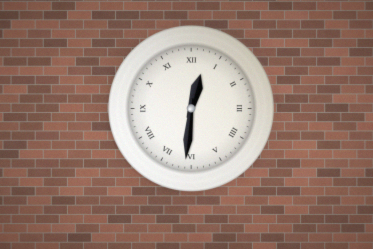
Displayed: 12h31
